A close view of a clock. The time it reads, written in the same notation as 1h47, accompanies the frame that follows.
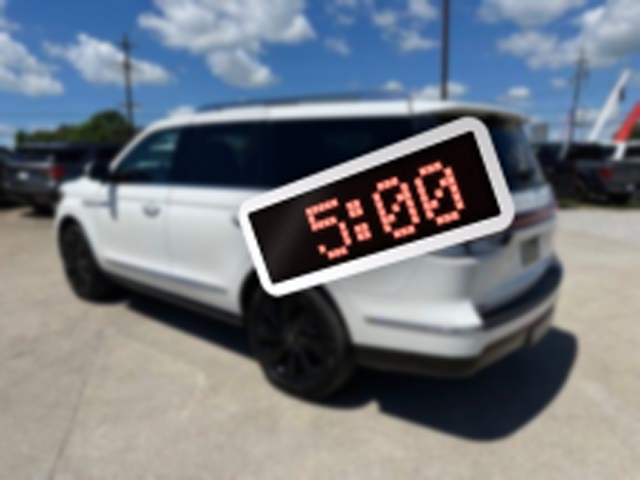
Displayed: 5h00
